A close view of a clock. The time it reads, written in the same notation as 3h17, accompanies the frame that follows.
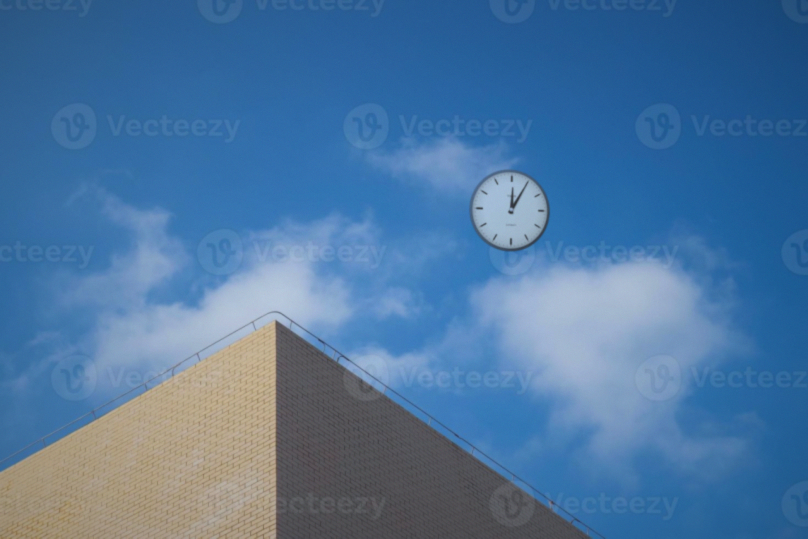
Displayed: 12h05
